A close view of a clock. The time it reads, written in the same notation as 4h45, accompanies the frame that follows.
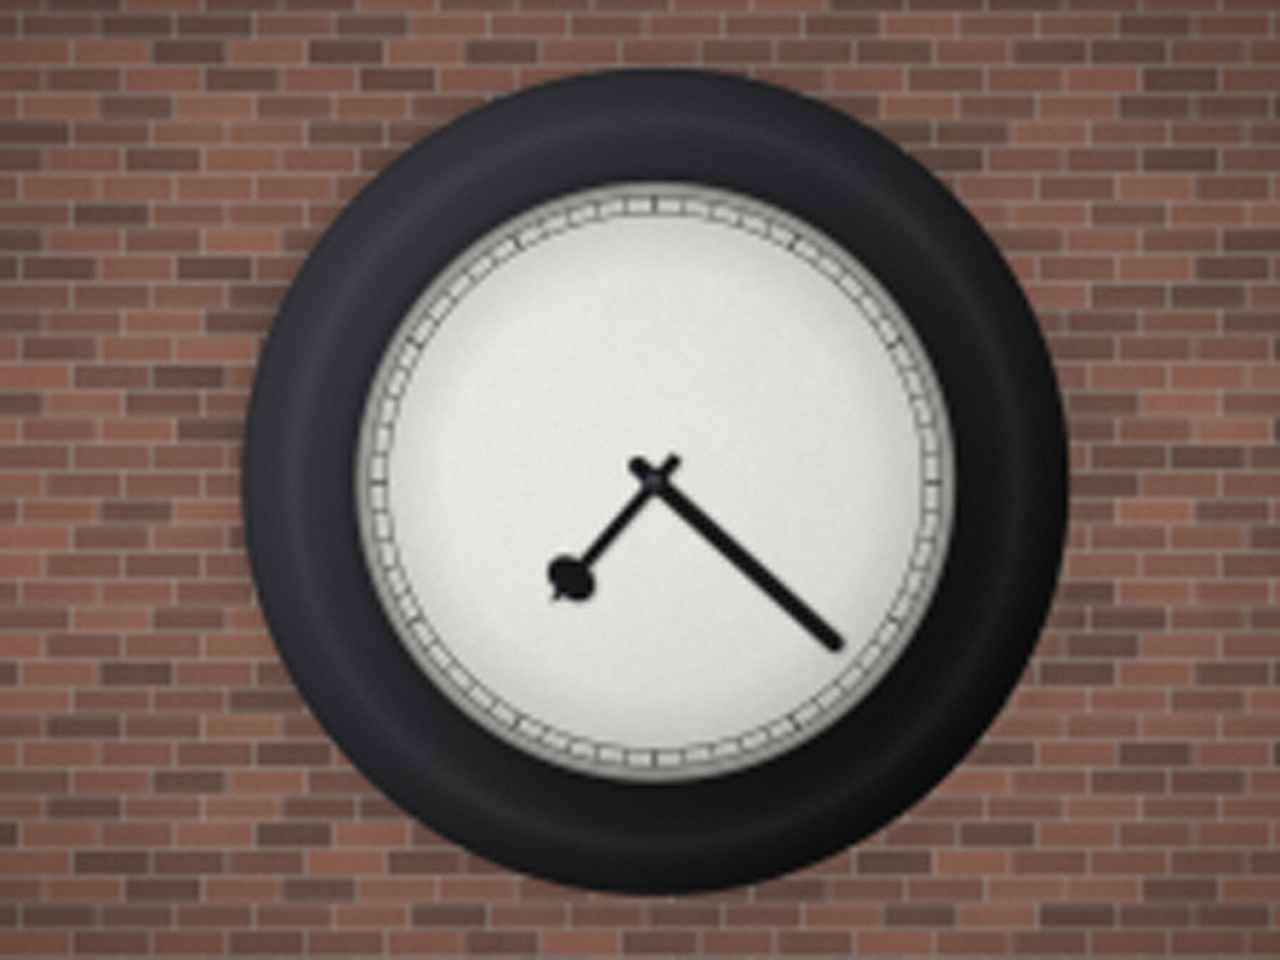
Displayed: 7h22
